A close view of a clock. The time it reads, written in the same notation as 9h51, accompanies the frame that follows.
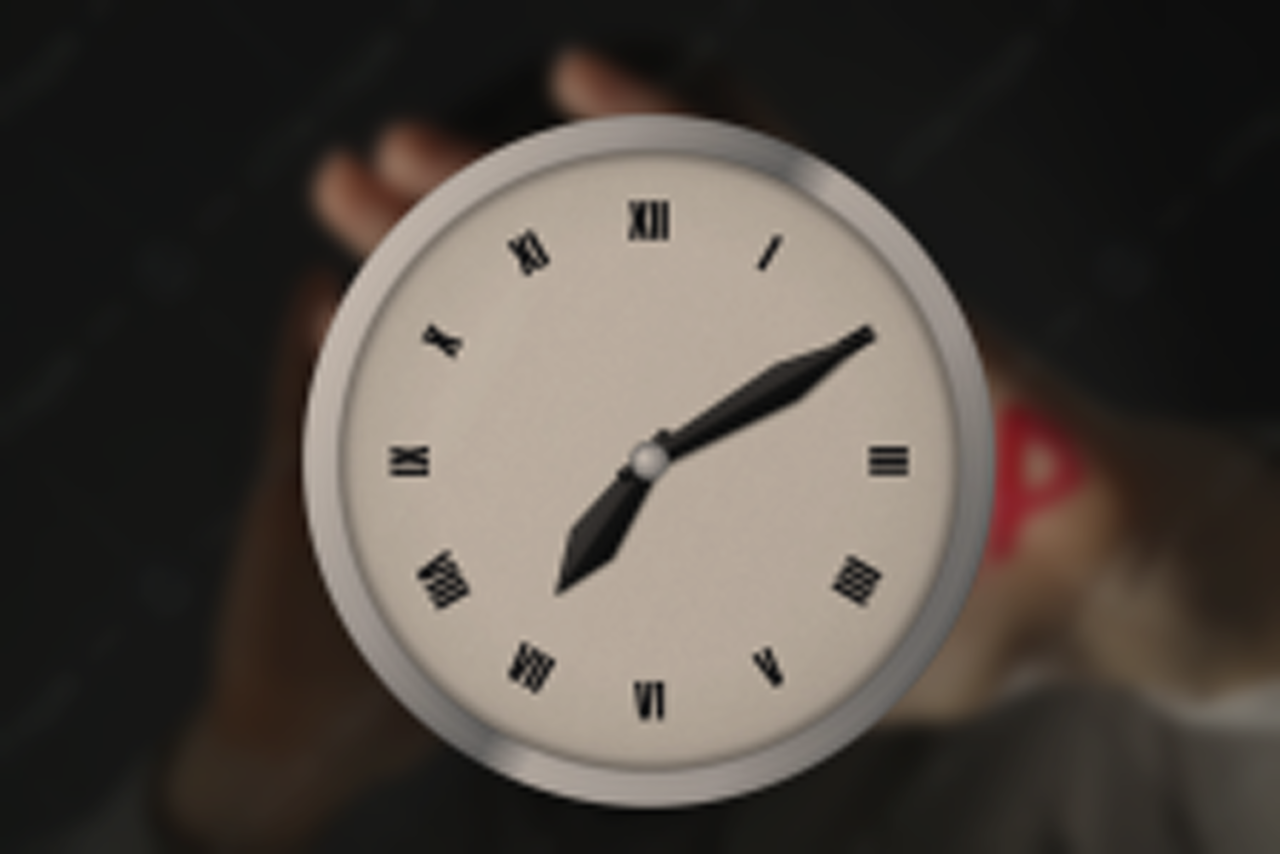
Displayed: 7h10
